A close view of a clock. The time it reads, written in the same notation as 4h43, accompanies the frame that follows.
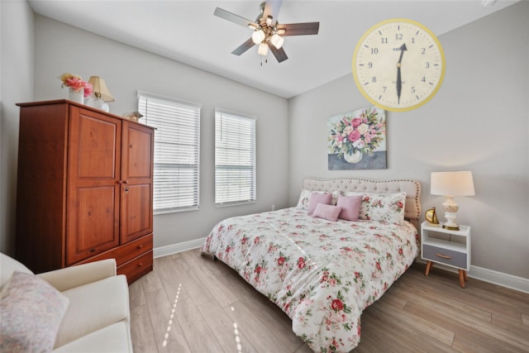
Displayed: 12h30
